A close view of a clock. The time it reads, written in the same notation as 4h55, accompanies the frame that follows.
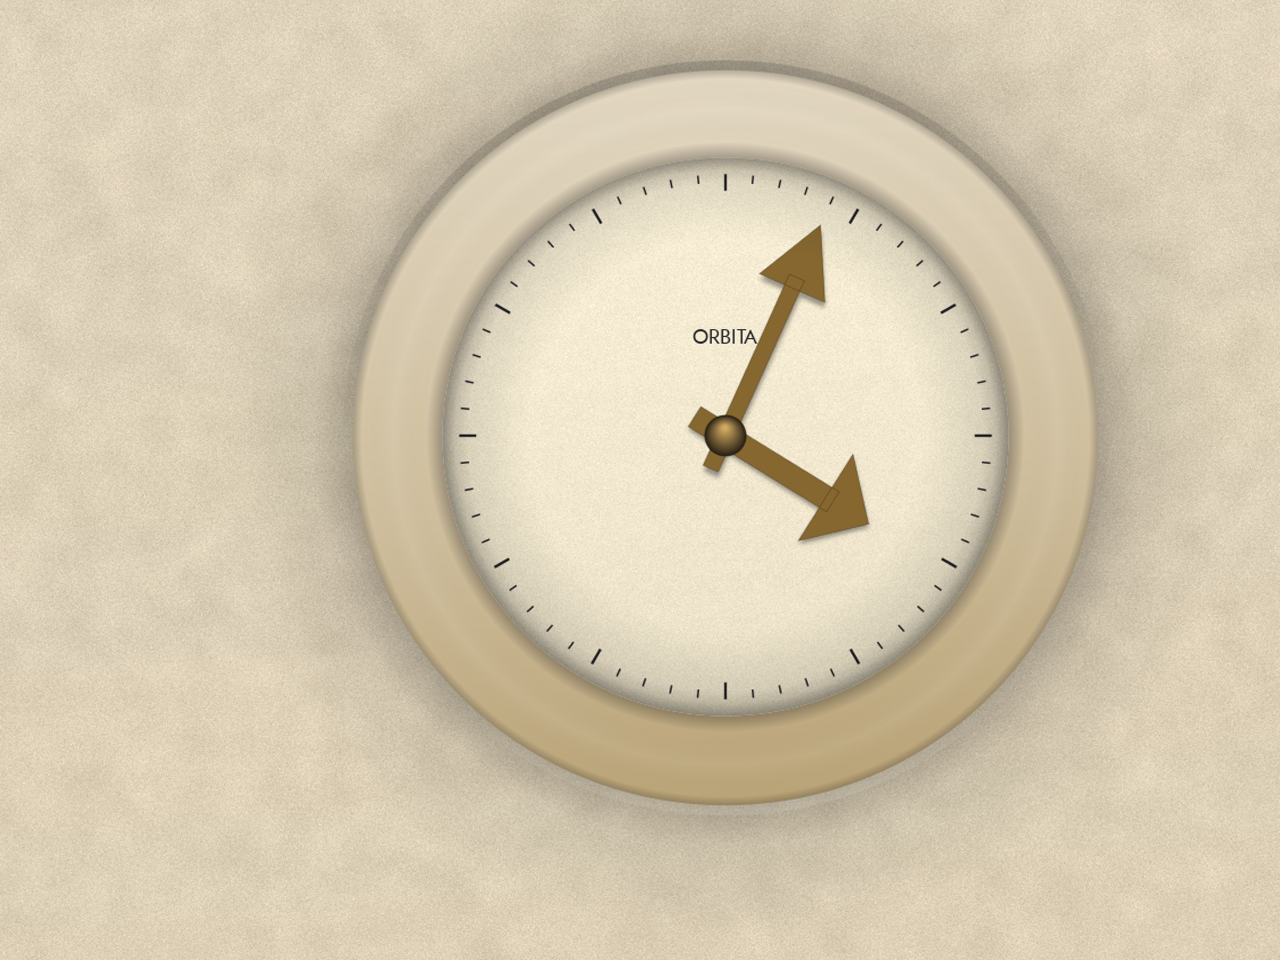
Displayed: 4h04
